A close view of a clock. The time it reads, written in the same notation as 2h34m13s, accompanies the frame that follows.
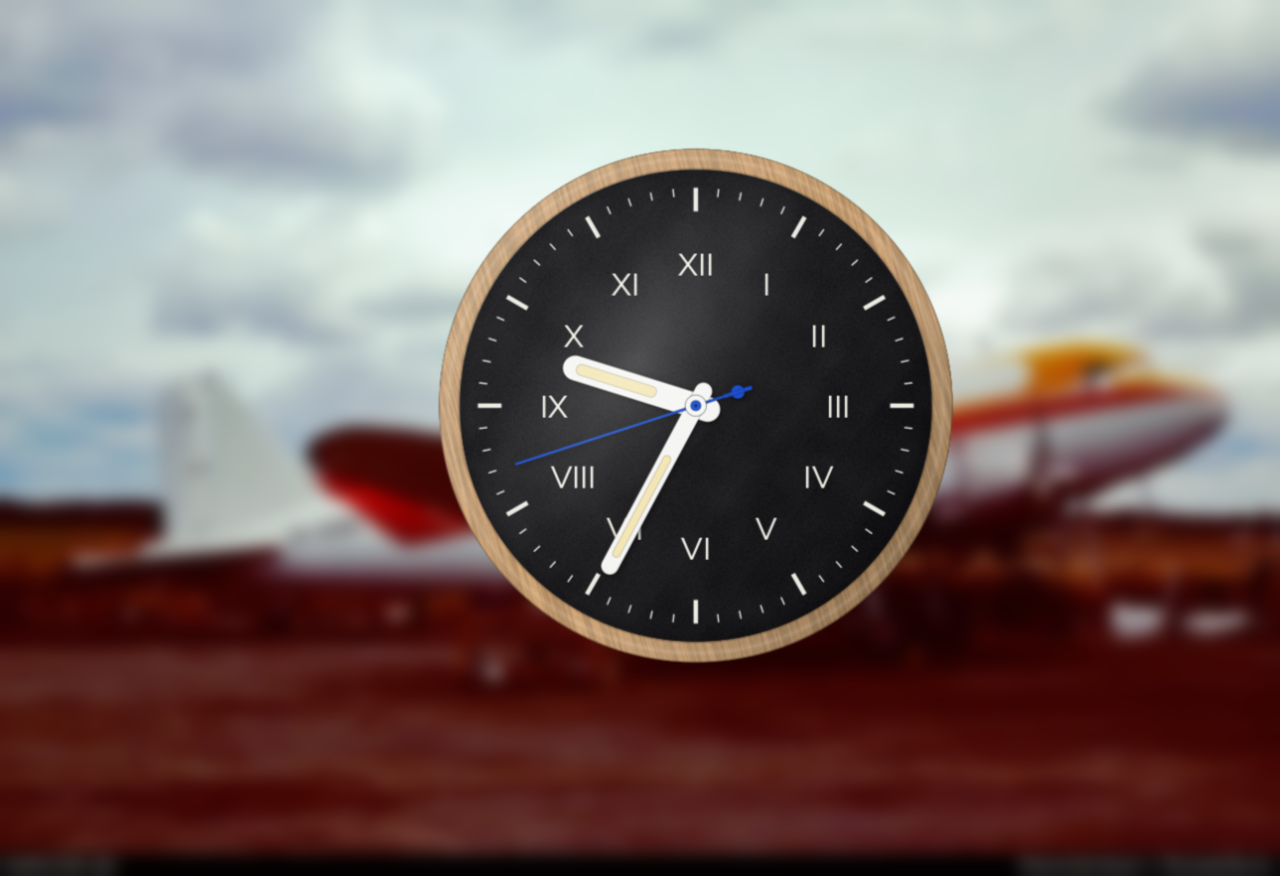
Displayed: 9h34m42s
